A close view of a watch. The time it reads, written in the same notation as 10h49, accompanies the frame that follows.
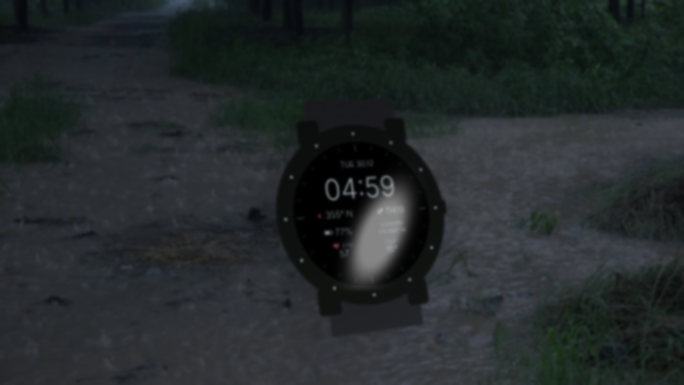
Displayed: 4h59
